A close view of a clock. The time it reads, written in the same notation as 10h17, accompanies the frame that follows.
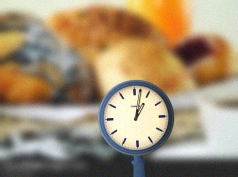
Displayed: 1h02
